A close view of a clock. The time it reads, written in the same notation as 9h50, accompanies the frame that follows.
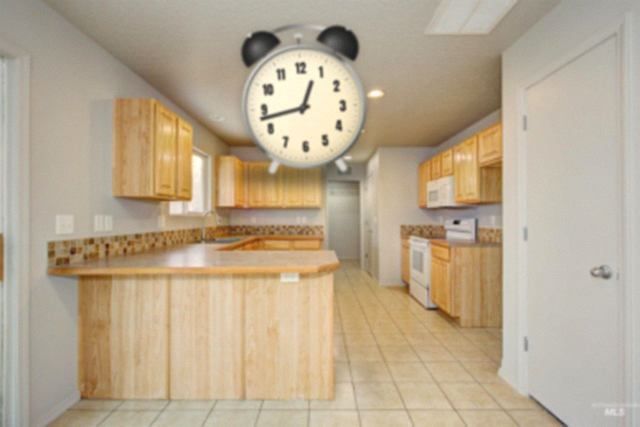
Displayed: 12h43
